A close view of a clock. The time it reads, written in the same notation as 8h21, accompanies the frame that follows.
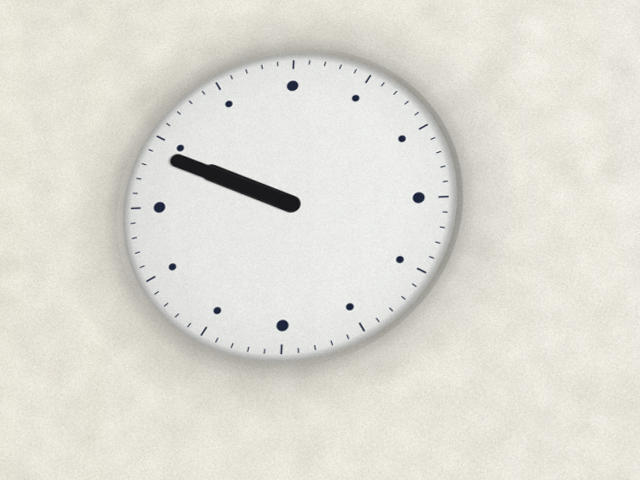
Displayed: 9h49
